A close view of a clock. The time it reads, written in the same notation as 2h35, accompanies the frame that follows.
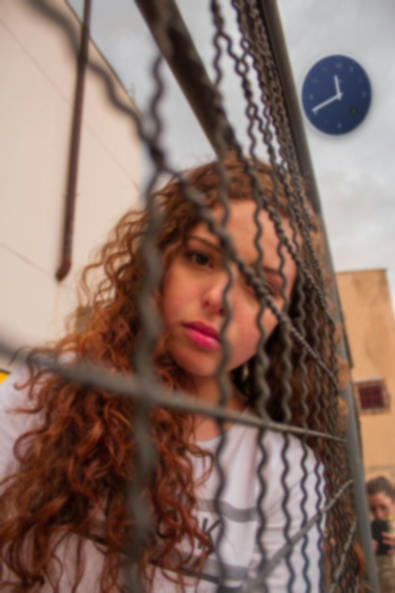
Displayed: 11h41
